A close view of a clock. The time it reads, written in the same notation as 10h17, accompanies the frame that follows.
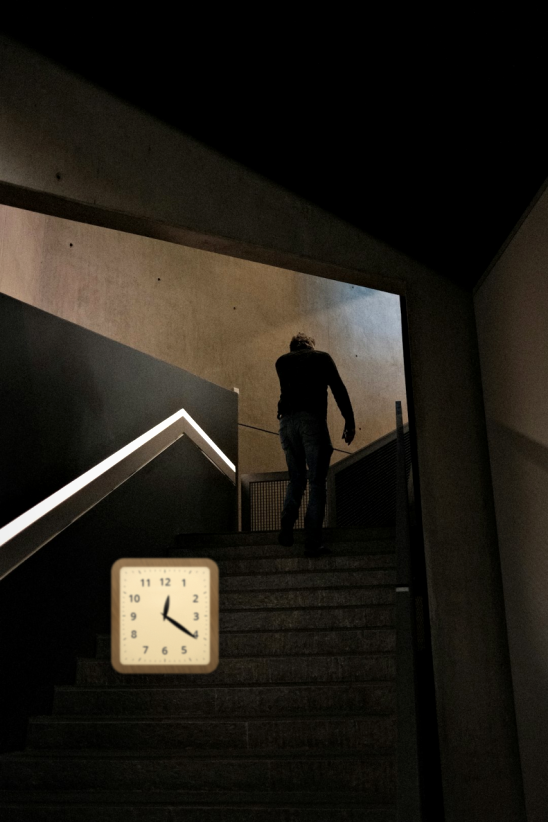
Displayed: 12h21
